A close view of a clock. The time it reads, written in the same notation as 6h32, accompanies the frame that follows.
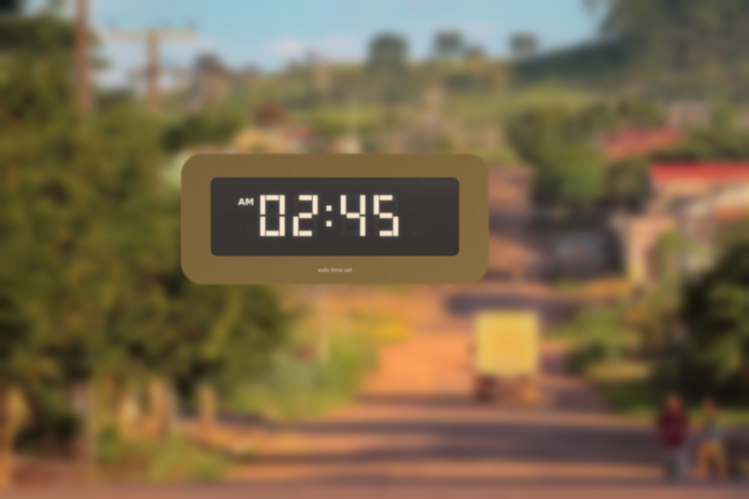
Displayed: 2h45
